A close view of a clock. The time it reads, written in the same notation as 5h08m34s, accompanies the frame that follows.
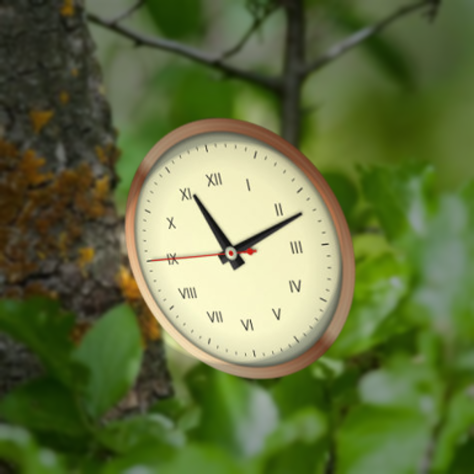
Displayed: 11h11m45s
